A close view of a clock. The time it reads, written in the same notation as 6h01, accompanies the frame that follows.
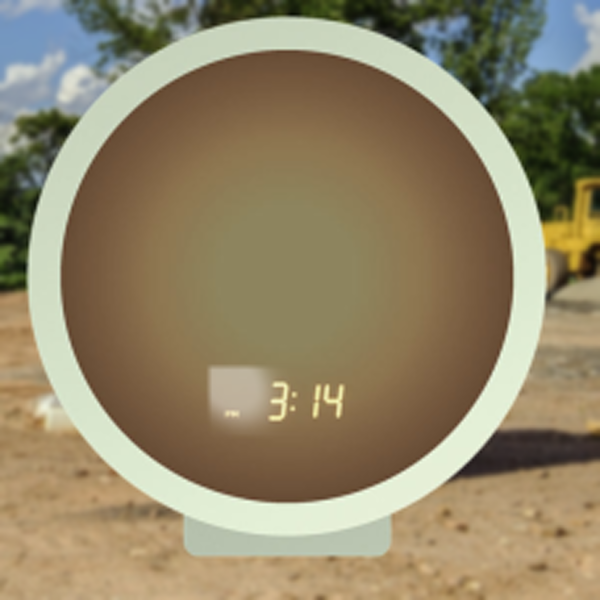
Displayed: 3h14
